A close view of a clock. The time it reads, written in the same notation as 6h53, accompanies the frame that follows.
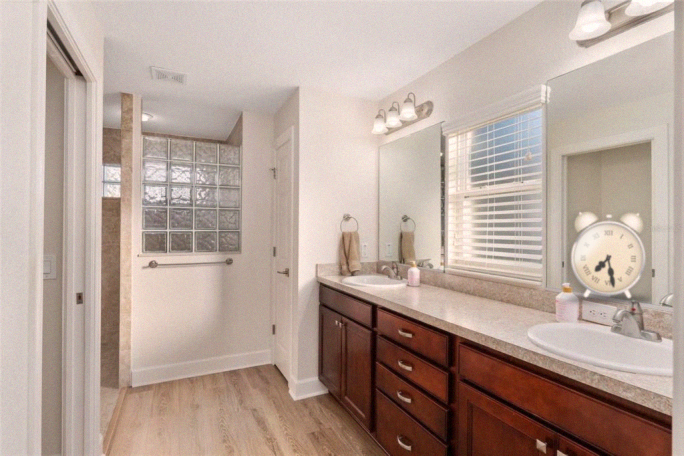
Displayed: 7h28
